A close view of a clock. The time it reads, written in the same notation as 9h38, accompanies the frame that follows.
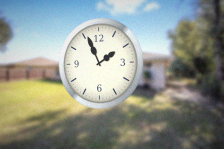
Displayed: 1h56
